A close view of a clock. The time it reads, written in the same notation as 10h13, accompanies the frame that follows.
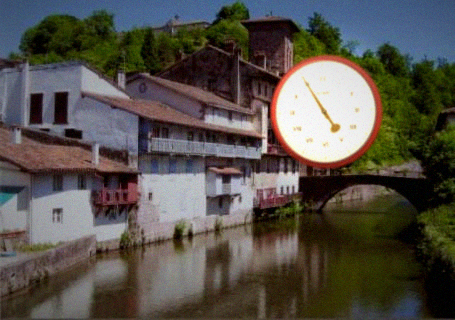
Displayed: 4h55
